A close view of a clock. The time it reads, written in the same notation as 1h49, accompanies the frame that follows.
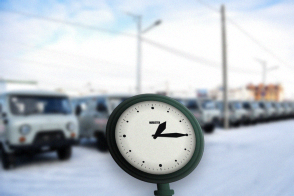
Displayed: 1h15
